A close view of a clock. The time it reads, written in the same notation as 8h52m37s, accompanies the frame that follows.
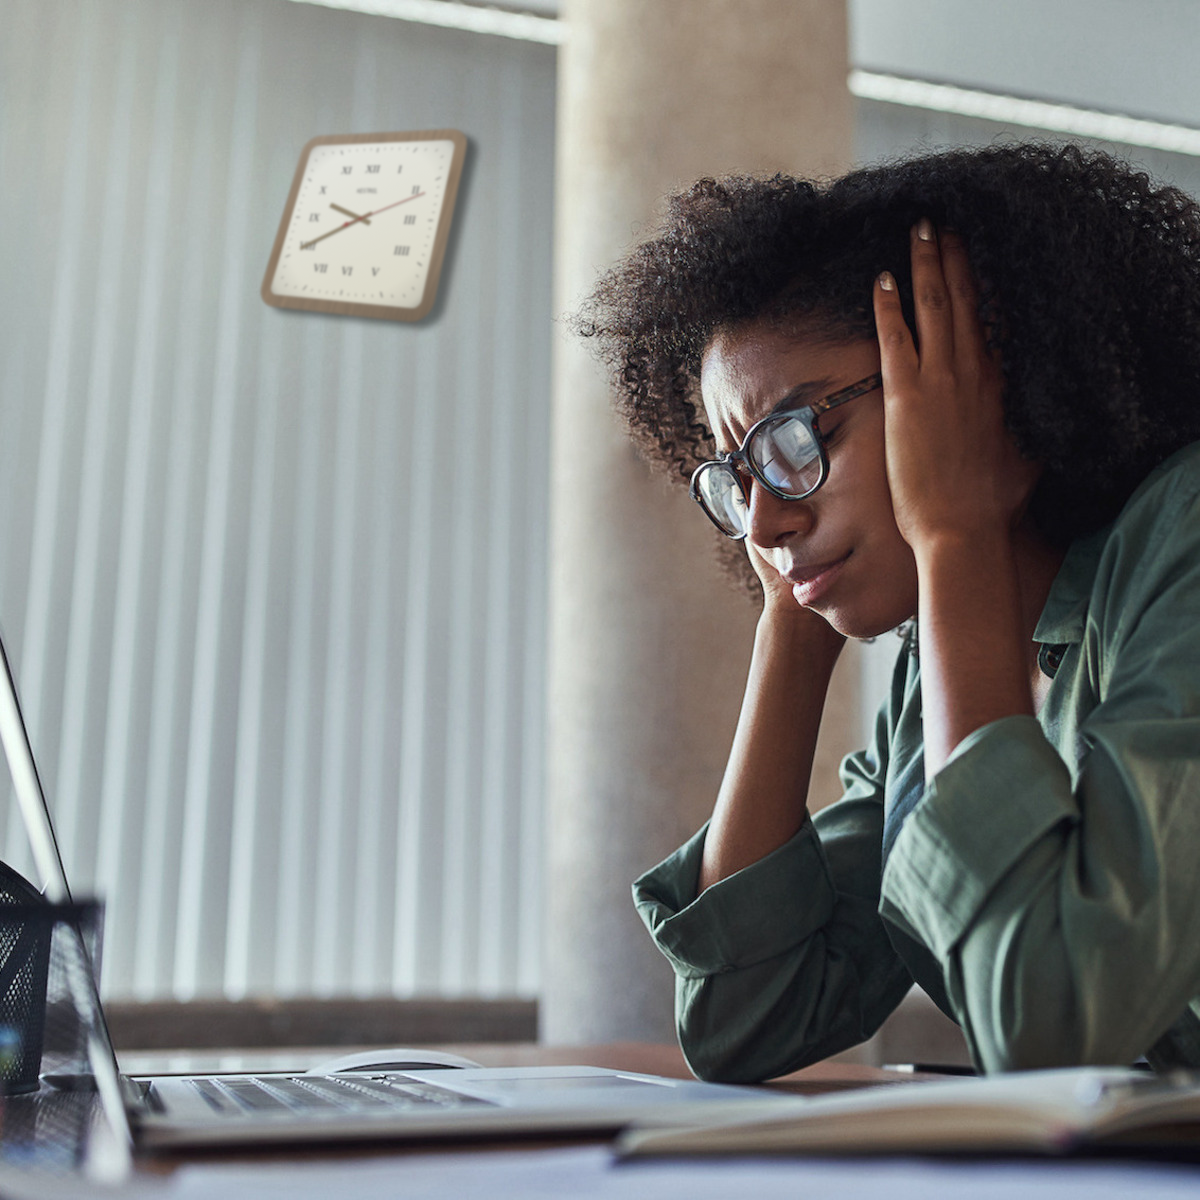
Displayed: 9h40m11s
